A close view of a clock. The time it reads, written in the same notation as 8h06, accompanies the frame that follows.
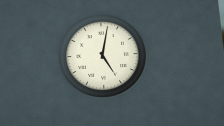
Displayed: 5h02
